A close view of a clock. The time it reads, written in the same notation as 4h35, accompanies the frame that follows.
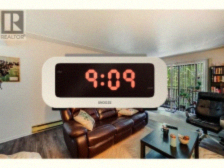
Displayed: 9h09
